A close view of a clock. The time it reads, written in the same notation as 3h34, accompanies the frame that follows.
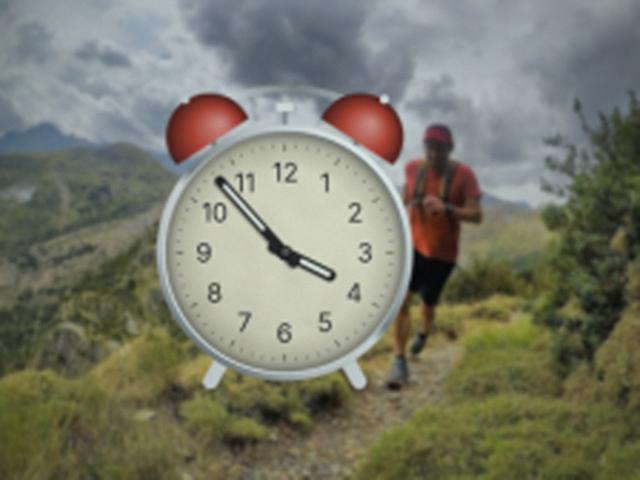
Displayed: 3h53
